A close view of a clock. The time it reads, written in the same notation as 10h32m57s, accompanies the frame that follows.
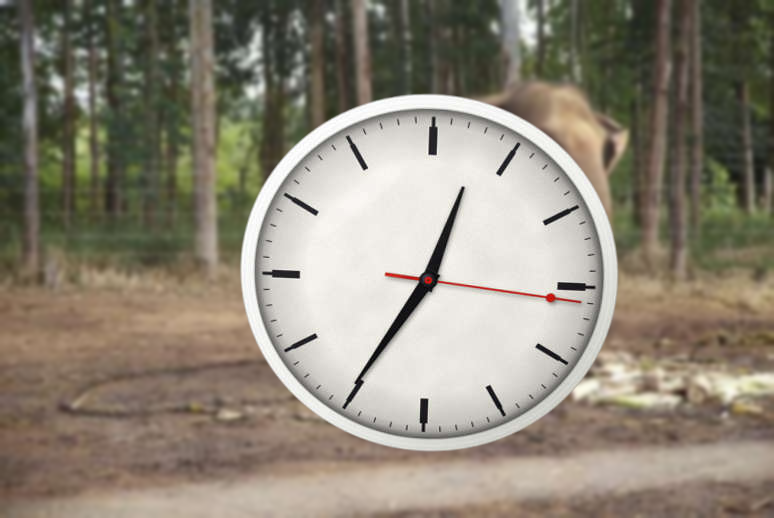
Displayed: 12h35m16s
